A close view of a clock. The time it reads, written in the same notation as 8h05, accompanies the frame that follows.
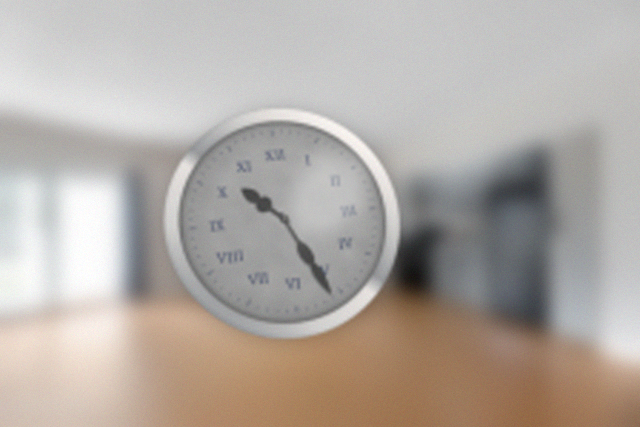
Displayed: 10h26
